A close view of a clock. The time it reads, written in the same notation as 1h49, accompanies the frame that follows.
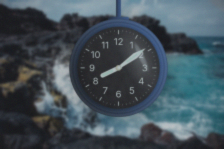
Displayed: 8h09
